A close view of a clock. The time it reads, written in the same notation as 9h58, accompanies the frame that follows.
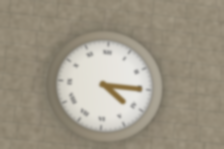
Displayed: 4h15
